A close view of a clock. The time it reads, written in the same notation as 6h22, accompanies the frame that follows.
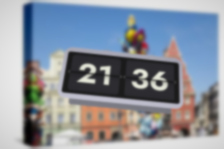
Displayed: 21h36
